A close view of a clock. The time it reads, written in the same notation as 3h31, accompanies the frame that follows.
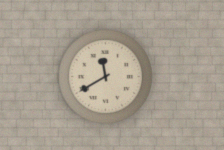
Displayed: 11h40
